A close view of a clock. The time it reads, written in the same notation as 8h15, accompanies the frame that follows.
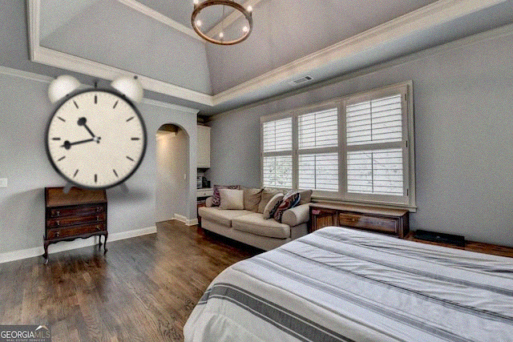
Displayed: 10h43
